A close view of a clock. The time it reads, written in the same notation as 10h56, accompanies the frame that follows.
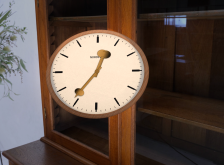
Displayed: 12h36
